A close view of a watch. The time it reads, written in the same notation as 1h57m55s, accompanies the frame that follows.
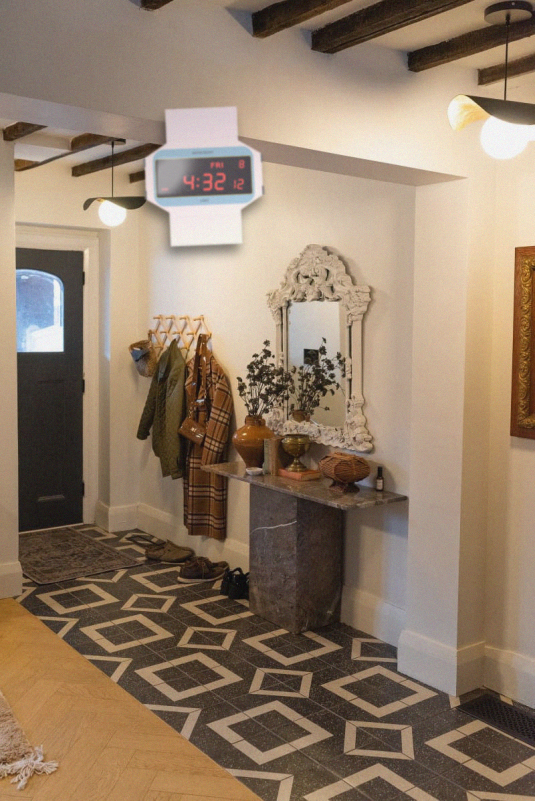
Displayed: 4h32m12s
